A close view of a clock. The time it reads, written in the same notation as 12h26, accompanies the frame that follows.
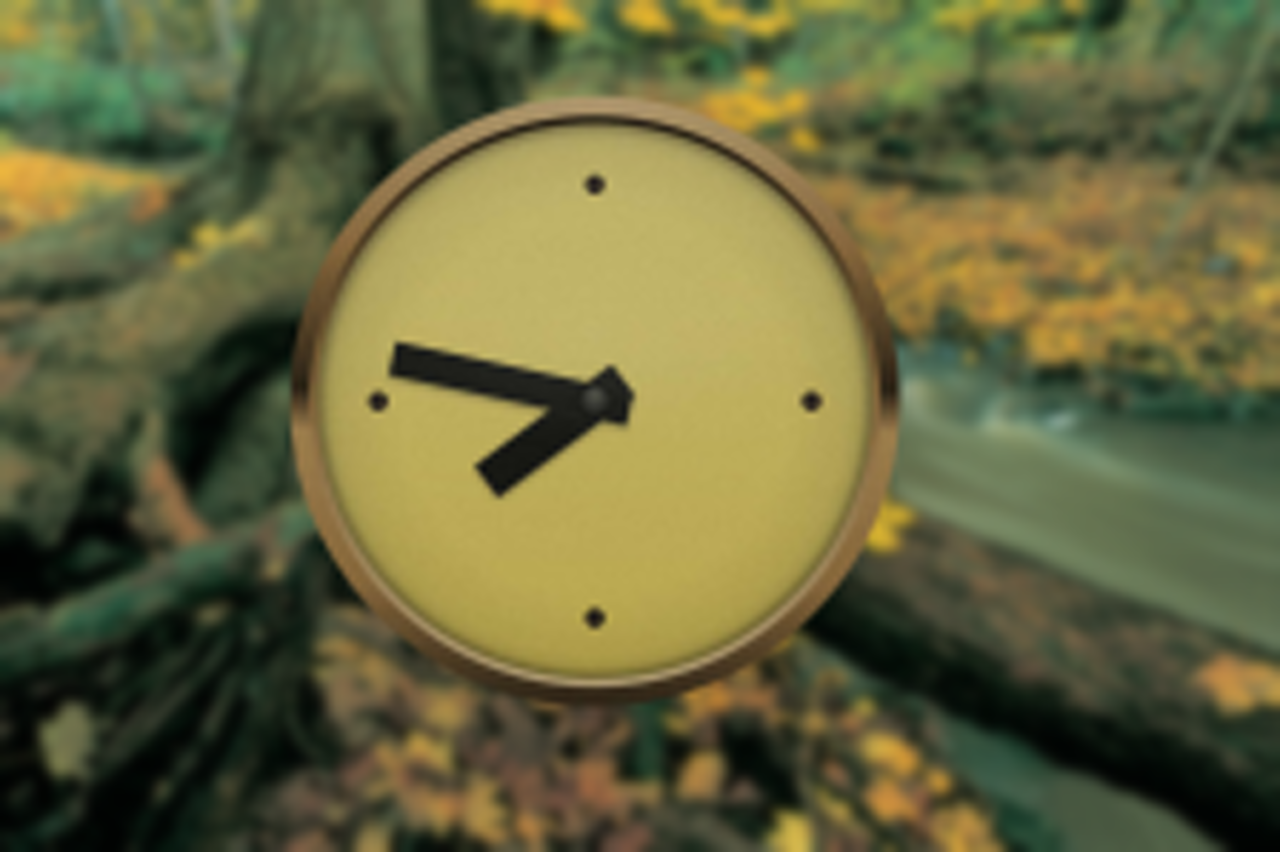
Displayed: 7h47
